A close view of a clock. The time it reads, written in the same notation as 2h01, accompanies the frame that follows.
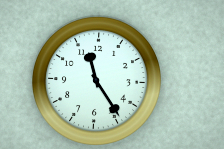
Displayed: 11h24
